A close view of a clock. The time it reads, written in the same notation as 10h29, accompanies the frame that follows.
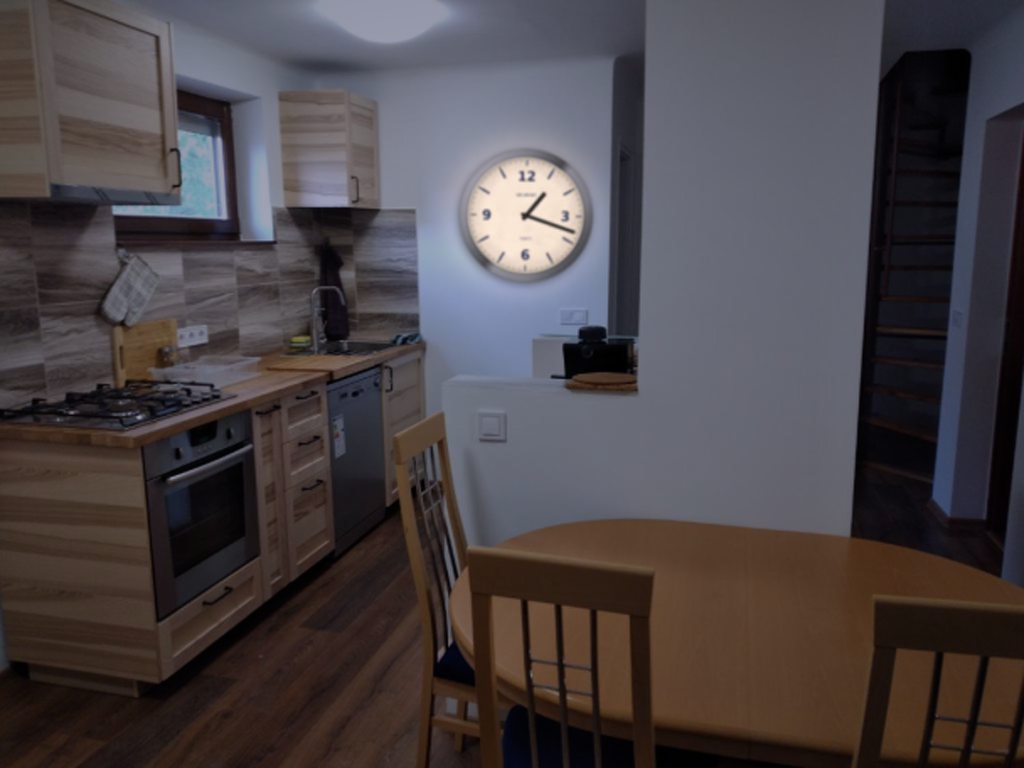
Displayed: 1h18
